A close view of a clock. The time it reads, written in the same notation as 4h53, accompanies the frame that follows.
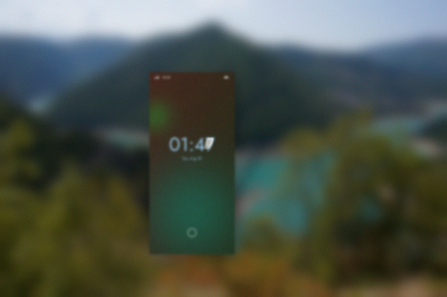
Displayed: 1h47
